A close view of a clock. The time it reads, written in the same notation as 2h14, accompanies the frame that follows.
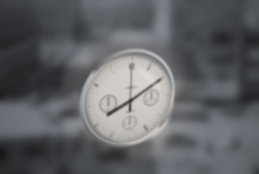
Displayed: 8h10
